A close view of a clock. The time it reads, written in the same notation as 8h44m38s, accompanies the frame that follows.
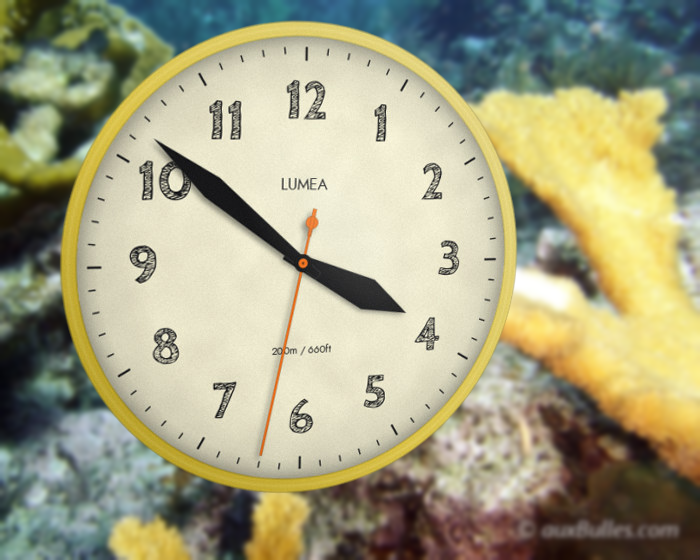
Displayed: 3h51m32s
